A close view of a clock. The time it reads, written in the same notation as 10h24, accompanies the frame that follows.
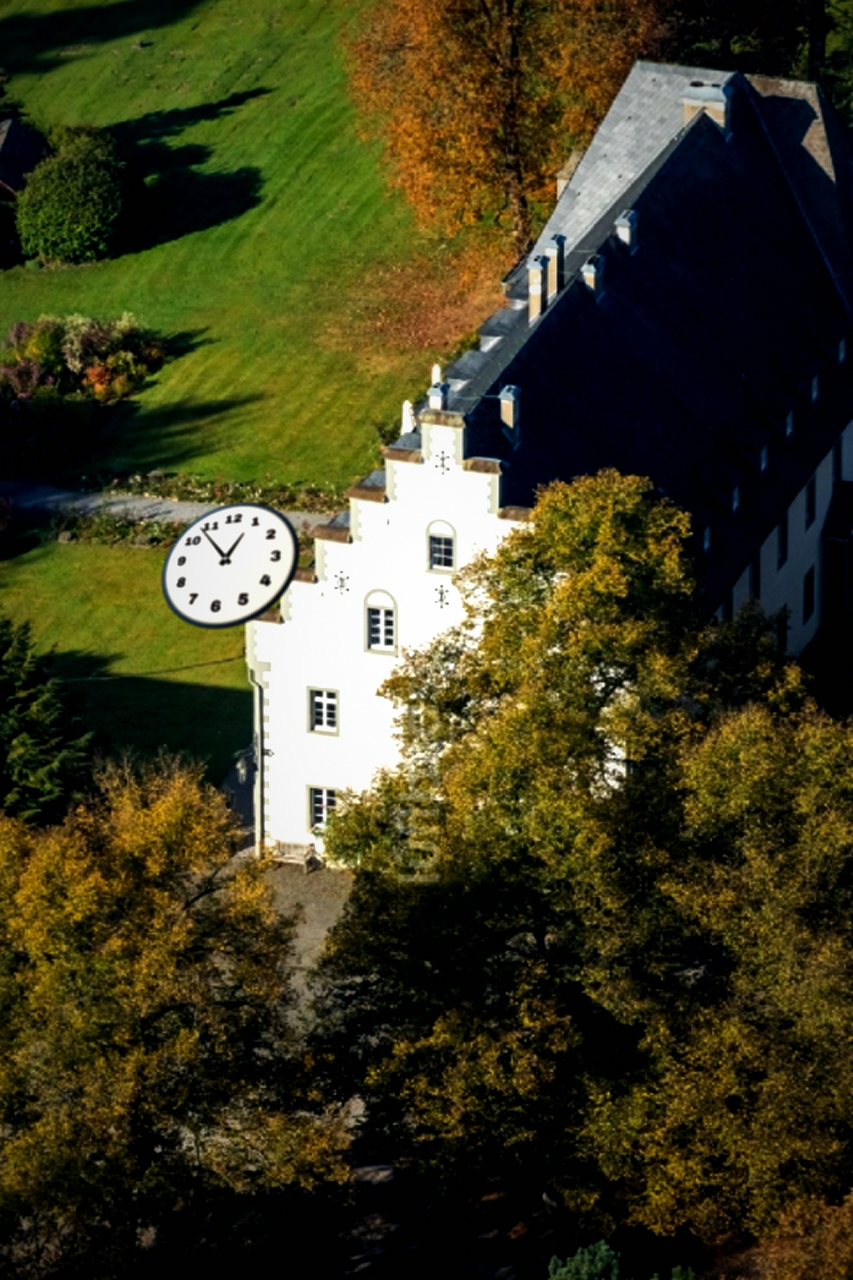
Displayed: 12h53
